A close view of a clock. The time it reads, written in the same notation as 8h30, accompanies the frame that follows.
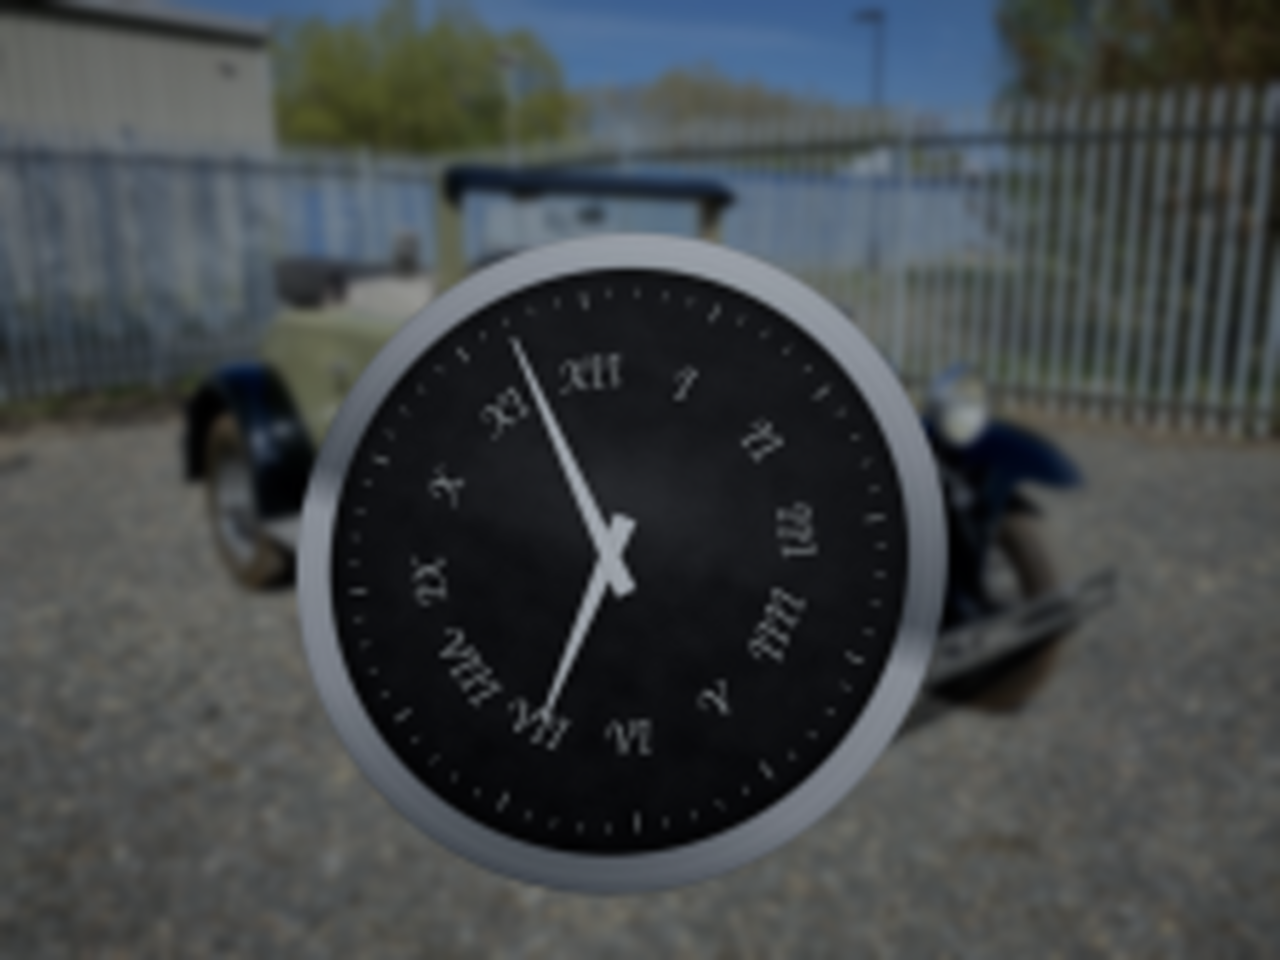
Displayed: 6h57
